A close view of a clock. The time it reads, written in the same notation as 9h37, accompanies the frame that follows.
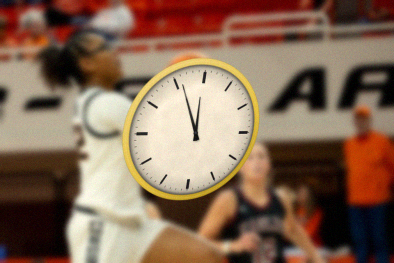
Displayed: 11h56
